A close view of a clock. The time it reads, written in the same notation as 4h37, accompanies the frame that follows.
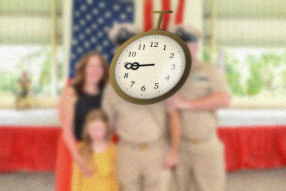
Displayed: 8h44
